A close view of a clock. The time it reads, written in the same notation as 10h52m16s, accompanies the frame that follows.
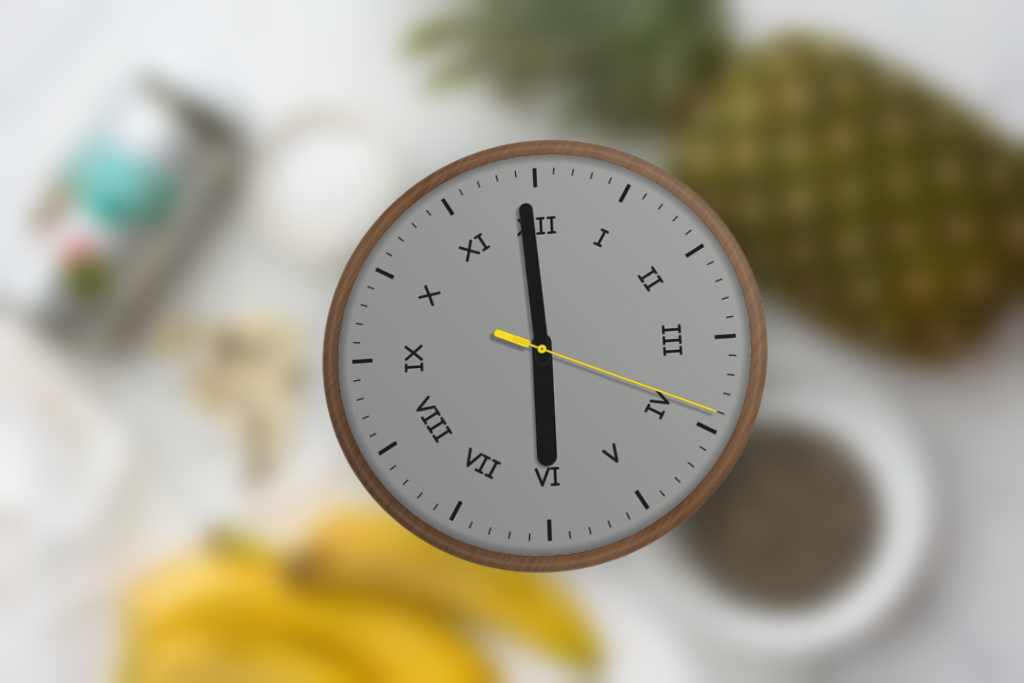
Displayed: 5h59m19s
